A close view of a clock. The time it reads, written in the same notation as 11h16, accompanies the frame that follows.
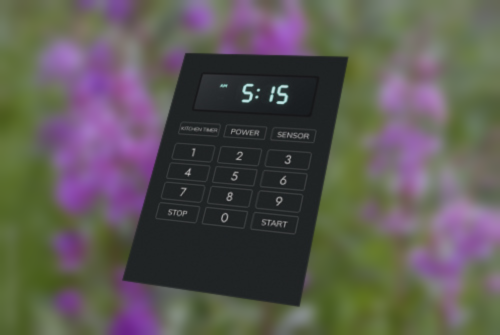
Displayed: 5h15
